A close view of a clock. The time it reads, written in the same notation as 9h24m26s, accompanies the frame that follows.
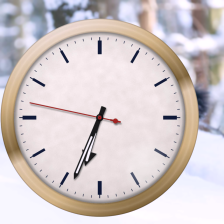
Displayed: 6h33m47s
